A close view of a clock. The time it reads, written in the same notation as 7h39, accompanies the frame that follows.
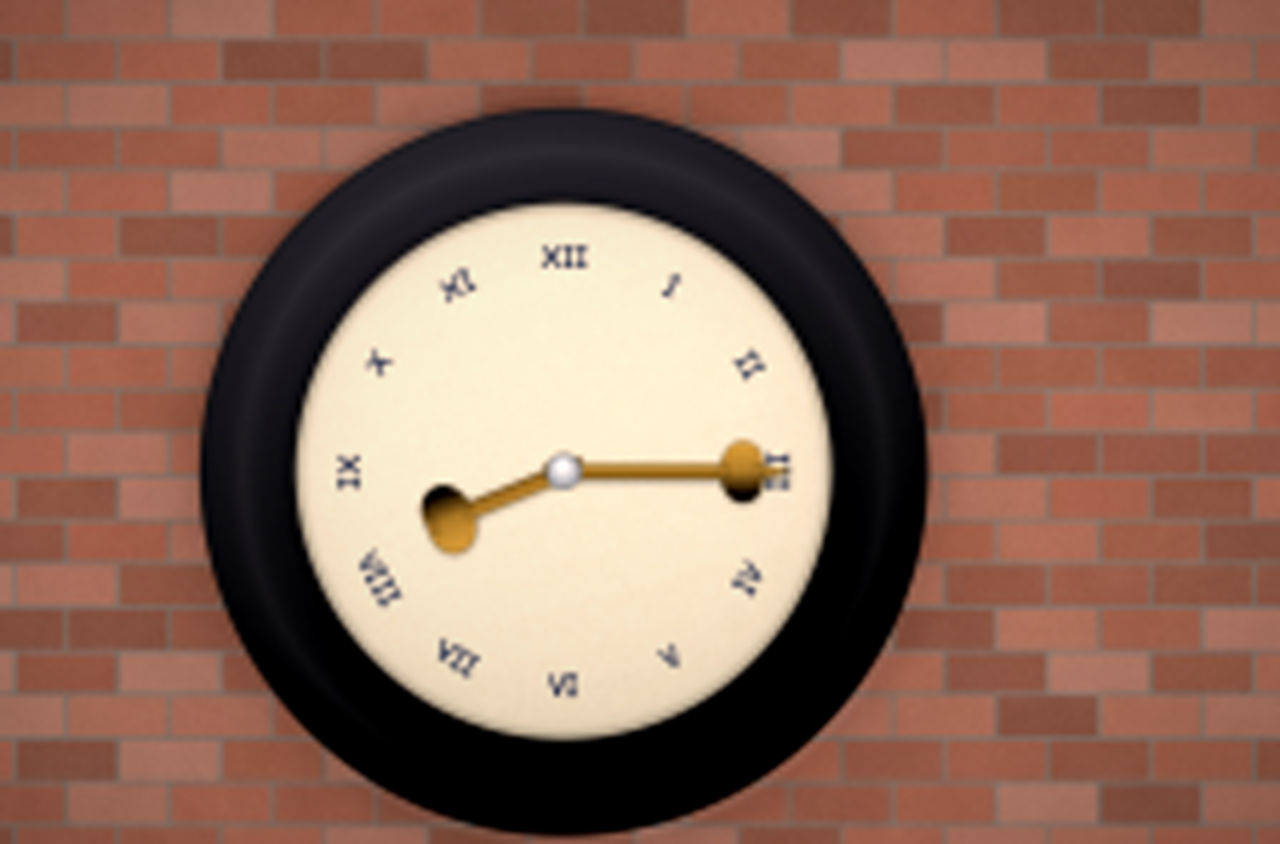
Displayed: 8h15
